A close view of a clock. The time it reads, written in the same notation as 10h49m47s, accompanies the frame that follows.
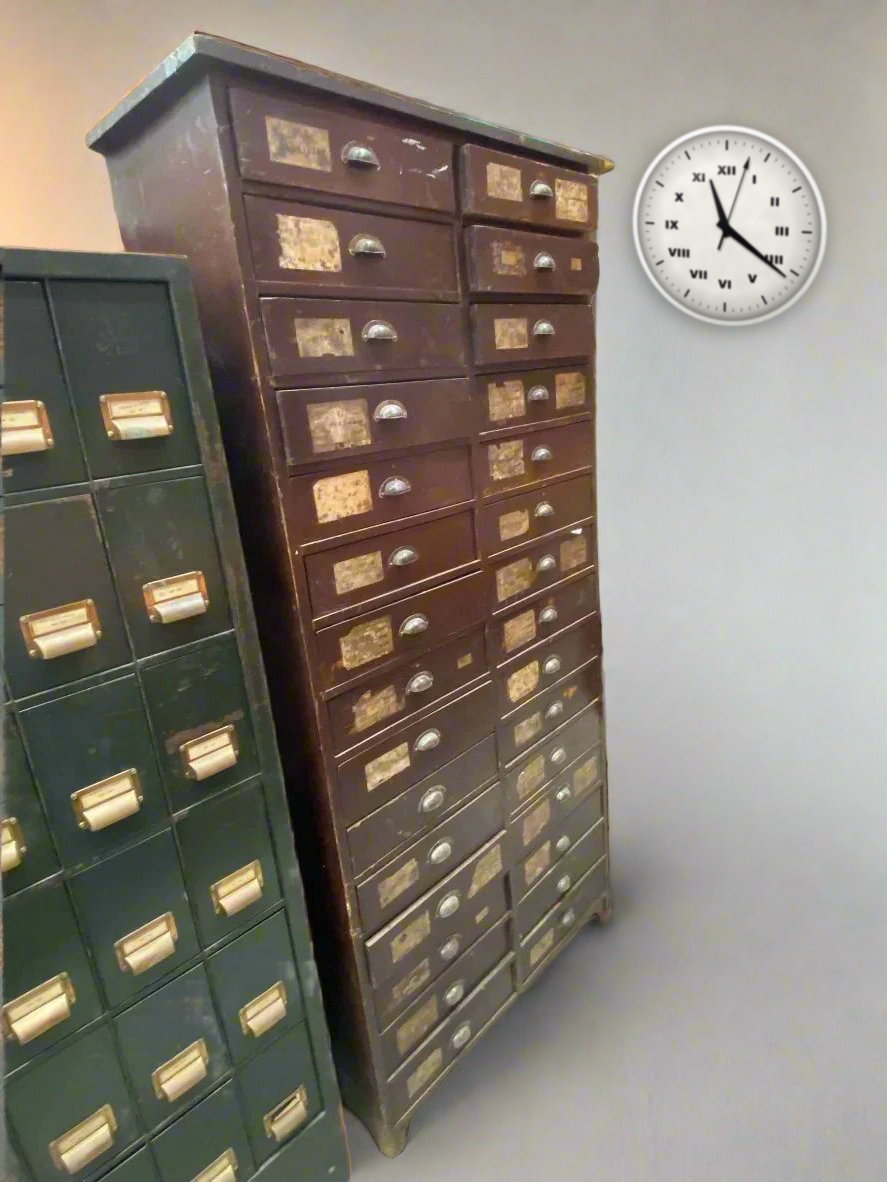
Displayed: 11h21m03s
